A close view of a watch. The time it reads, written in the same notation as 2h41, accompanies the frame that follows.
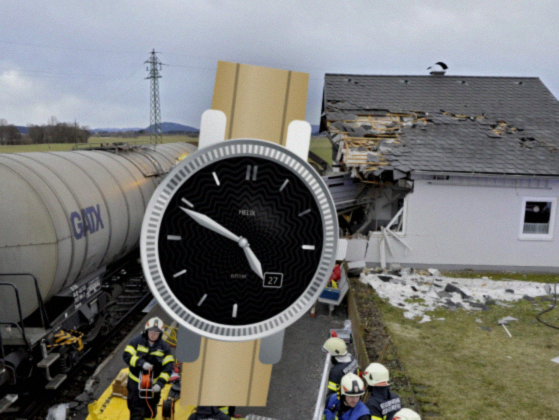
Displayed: 4h49
